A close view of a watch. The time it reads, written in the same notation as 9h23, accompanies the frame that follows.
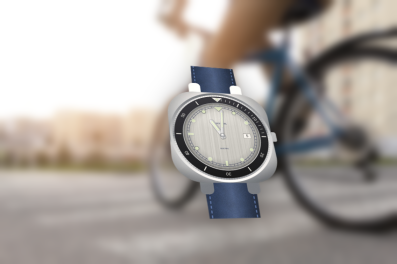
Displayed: 11h01
